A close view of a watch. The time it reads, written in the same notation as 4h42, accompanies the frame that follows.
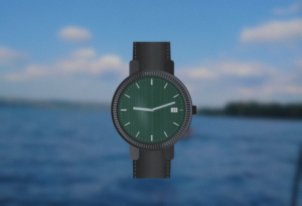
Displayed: 9h12
